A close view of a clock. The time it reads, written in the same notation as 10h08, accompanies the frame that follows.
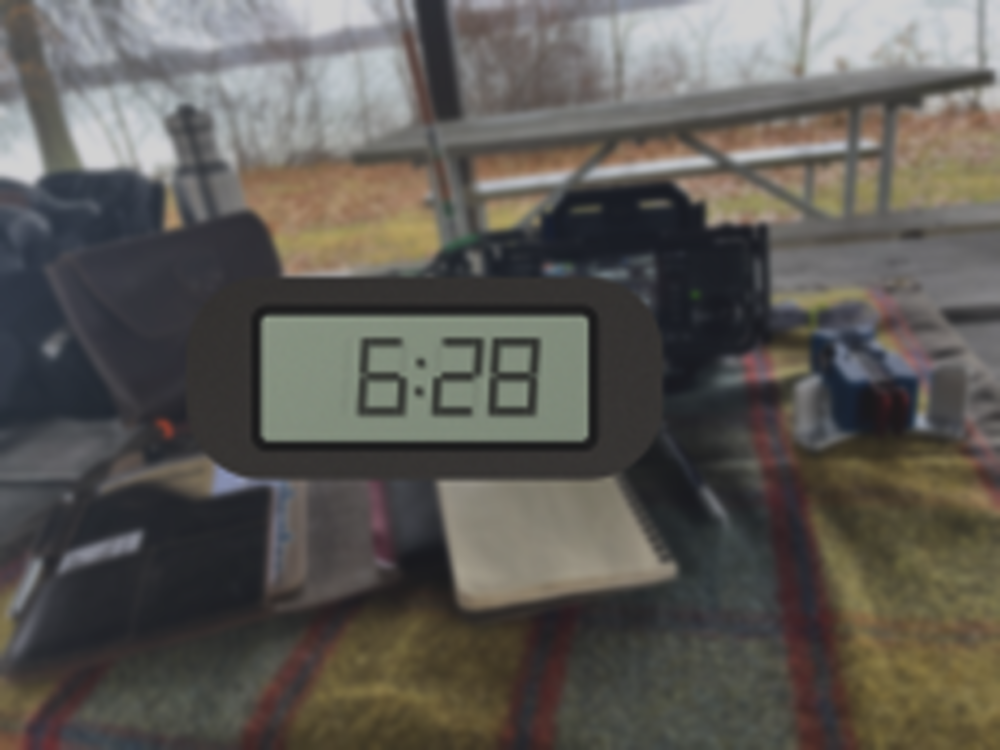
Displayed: 6h28
